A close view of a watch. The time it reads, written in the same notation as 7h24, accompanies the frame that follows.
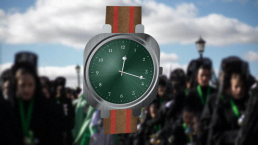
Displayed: 12h18
